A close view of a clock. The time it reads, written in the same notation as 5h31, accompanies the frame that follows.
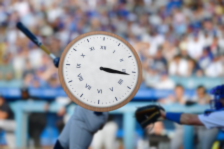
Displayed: 3h16
